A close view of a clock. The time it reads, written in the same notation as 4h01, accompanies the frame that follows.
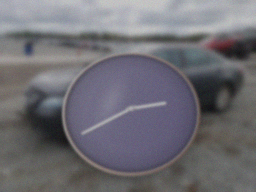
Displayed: 2h40
